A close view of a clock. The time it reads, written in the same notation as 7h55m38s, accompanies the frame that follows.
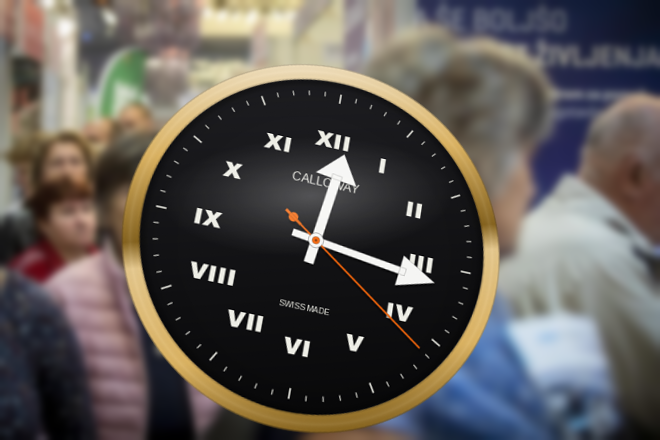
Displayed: 12h16m21s
